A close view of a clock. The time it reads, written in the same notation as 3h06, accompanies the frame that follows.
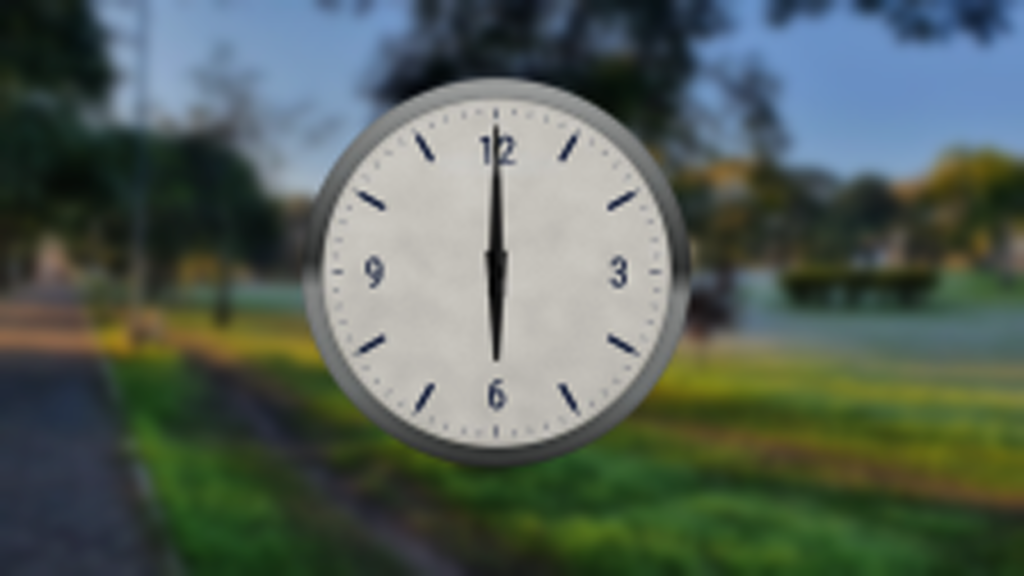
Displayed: 6h00
